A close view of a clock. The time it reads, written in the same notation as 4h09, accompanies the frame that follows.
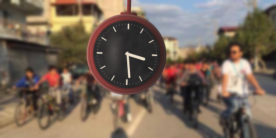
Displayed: 3h29
